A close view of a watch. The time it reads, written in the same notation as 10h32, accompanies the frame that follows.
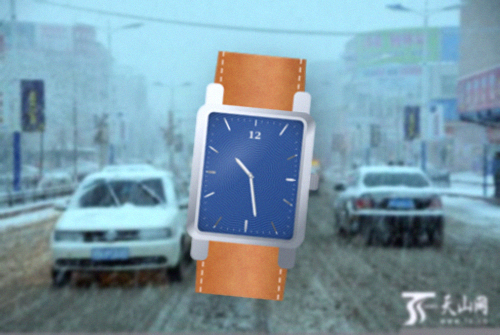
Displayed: 10h28
